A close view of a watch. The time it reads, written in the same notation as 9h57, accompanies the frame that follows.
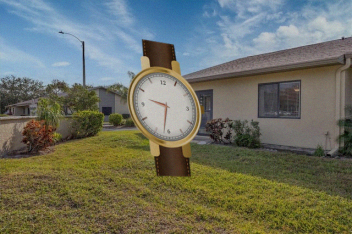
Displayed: 9h32
